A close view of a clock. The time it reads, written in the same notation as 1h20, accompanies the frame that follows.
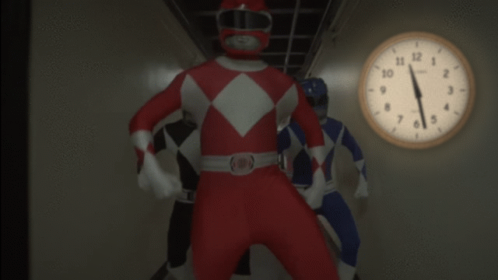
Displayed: 11h28
